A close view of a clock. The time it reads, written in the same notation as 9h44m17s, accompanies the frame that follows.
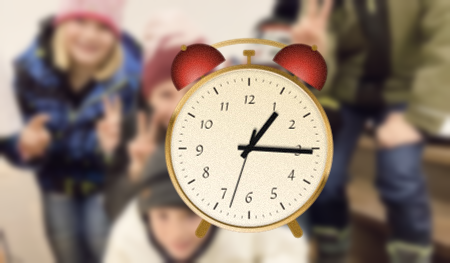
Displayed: 1h15m33s
